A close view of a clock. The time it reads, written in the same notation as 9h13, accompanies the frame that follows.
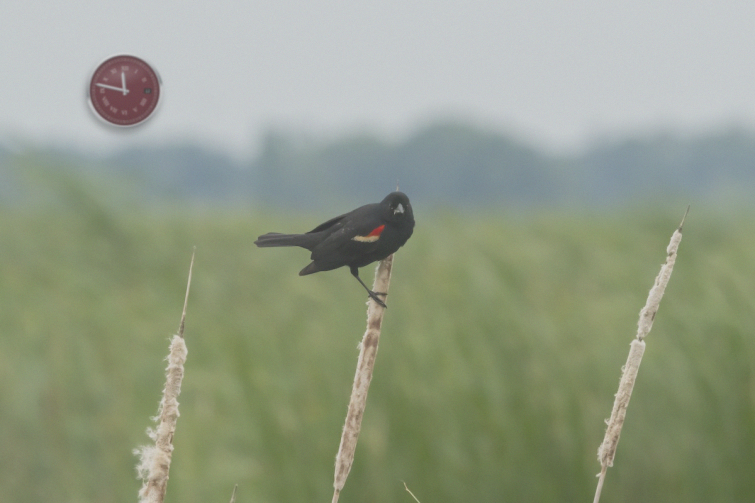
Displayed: 11h47
